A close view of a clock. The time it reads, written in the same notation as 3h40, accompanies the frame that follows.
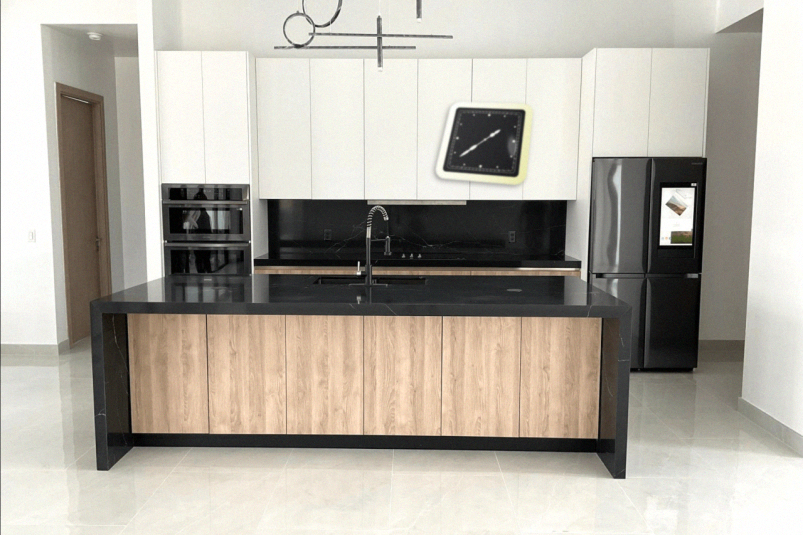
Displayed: 1h38
